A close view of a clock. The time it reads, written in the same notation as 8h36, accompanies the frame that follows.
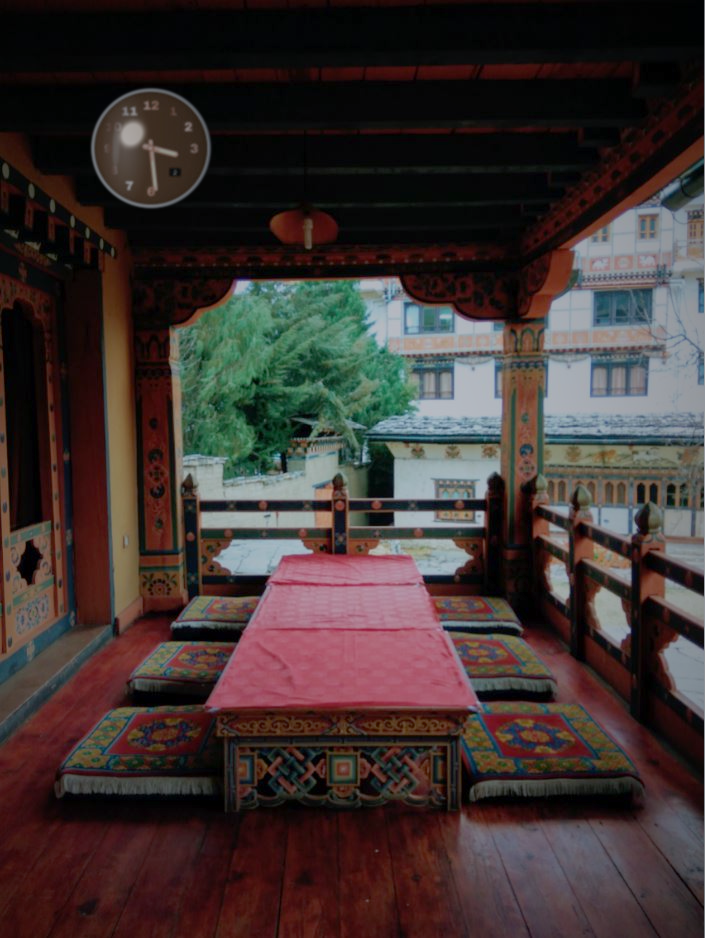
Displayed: 3h29
